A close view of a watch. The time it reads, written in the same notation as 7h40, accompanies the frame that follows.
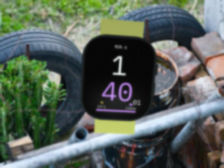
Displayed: 1h40
